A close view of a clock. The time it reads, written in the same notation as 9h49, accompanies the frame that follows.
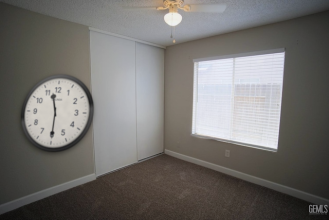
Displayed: 11h30
